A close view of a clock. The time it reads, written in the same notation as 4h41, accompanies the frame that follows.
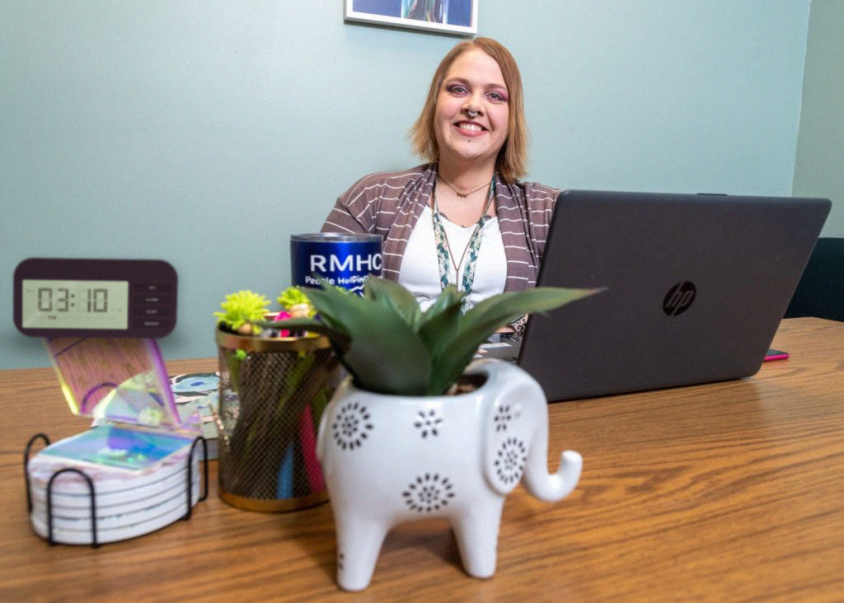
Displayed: 3h10
